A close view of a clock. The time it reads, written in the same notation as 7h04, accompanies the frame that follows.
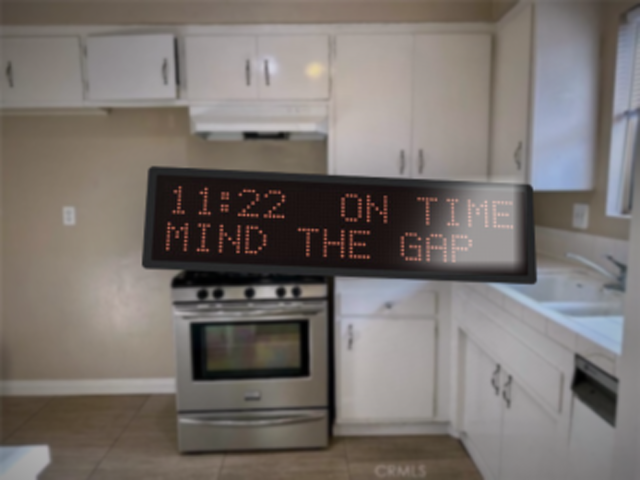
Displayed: 11h22
